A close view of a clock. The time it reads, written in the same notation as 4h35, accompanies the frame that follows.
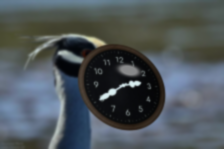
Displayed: 2h40
